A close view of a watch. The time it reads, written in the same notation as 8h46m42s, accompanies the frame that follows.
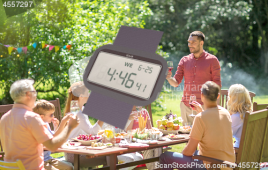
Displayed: 4h46m41s
